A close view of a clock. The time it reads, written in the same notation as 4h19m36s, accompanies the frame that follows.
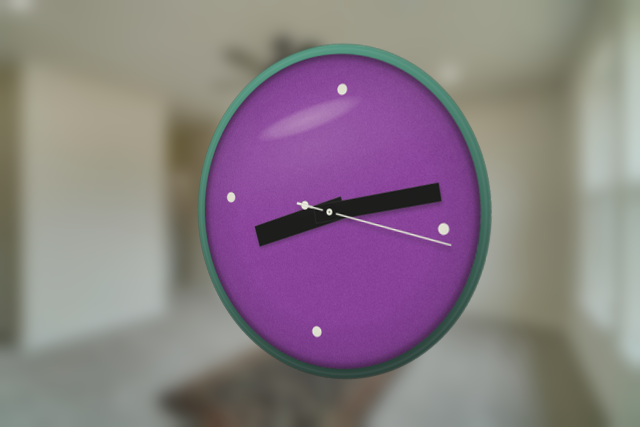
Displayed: 8h12m16s
